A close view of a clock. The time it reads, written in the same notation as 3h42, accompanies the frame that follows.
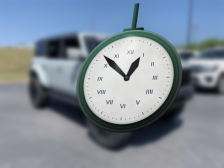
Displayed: 12h52
